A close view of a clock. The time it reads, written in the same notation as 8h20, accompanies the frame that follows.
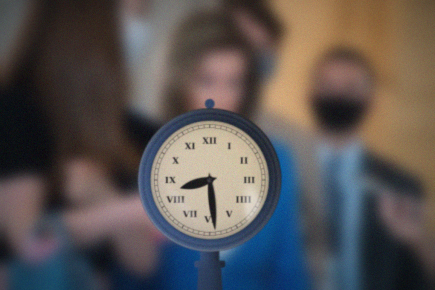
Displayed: 8h29
